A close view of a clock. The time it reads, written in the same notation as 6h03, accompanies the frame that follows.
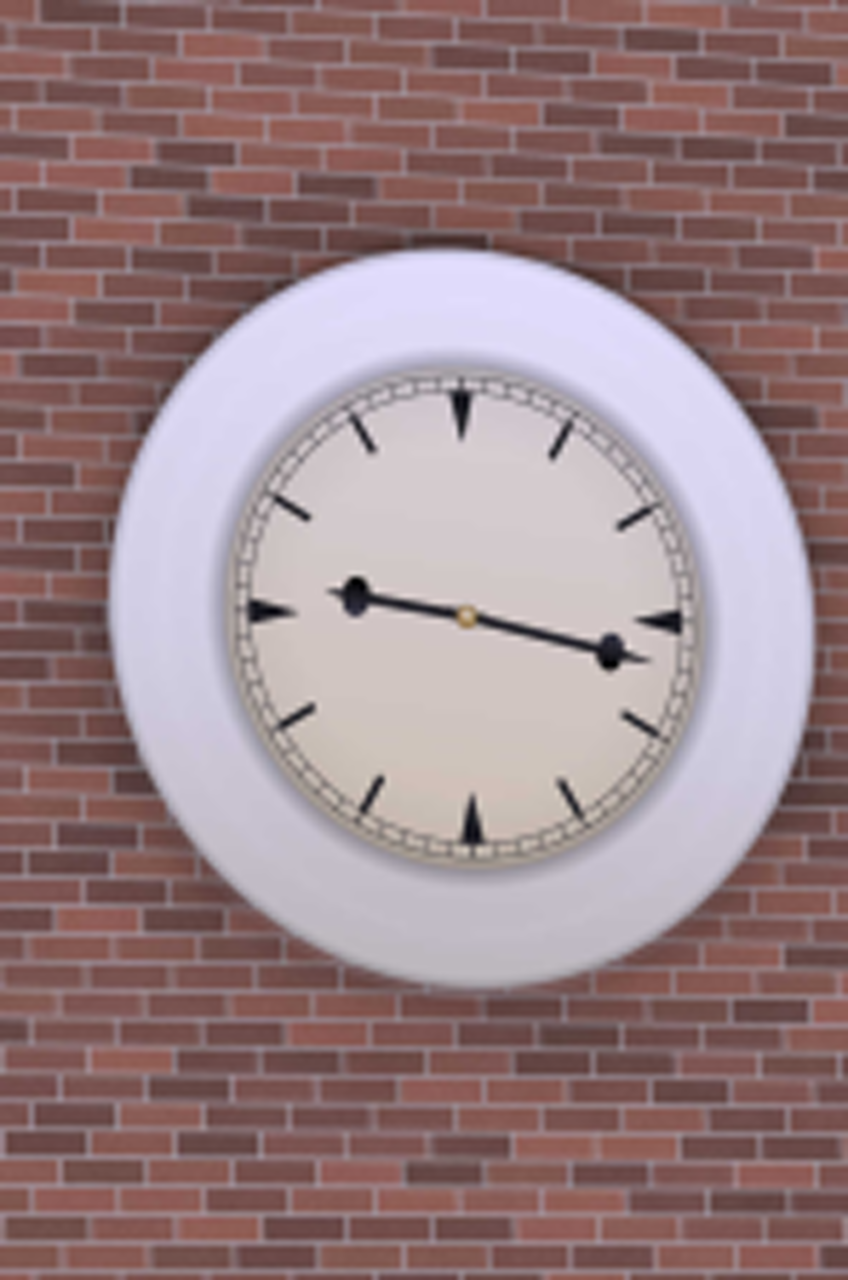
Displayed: 9h17
